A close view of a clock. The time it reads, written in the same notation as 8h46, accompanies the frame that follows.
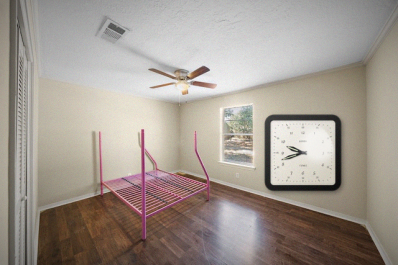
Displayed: 9h42
